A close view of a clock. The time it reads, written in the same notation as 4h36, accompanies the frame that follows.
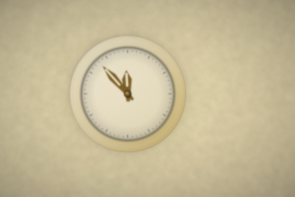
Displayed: 11h53
